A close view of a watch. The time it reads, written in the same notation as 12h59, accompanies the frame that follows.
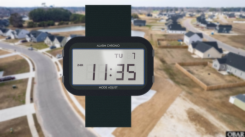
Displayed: 11h35
